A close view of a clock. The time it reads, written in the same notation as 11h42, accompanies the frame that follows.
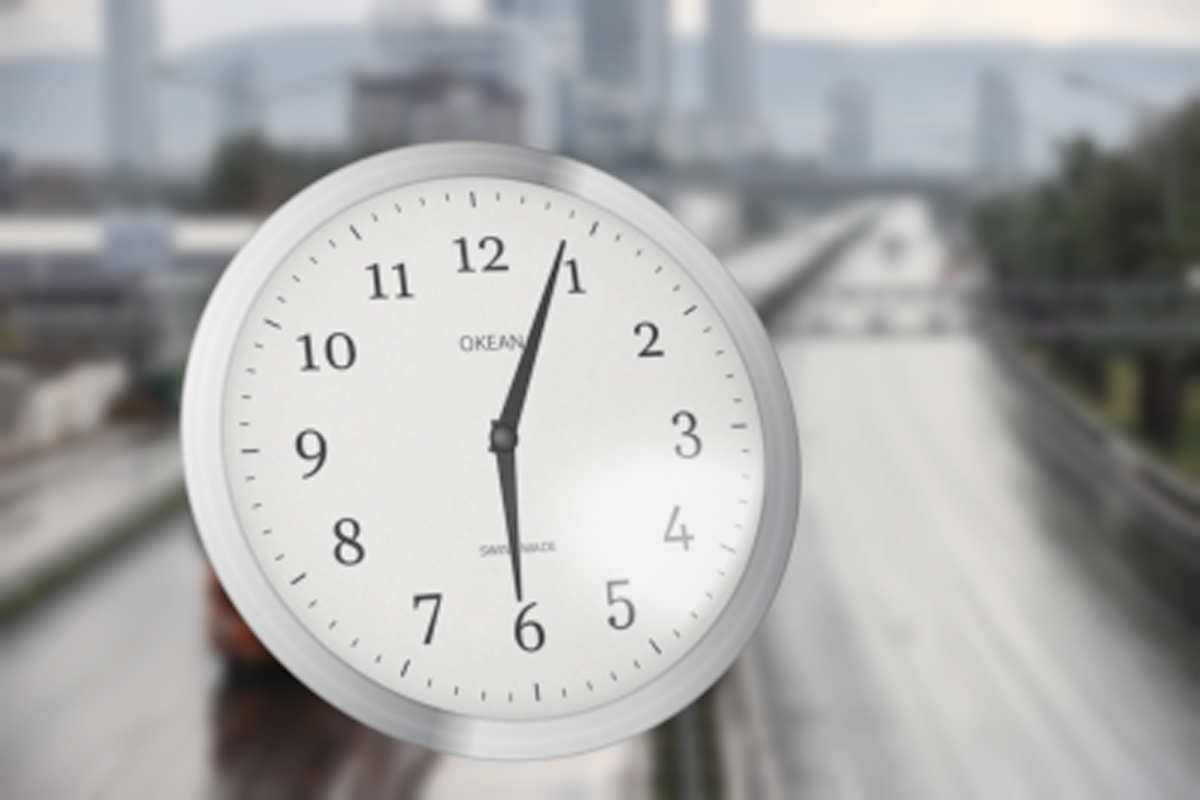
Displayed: 6h04
